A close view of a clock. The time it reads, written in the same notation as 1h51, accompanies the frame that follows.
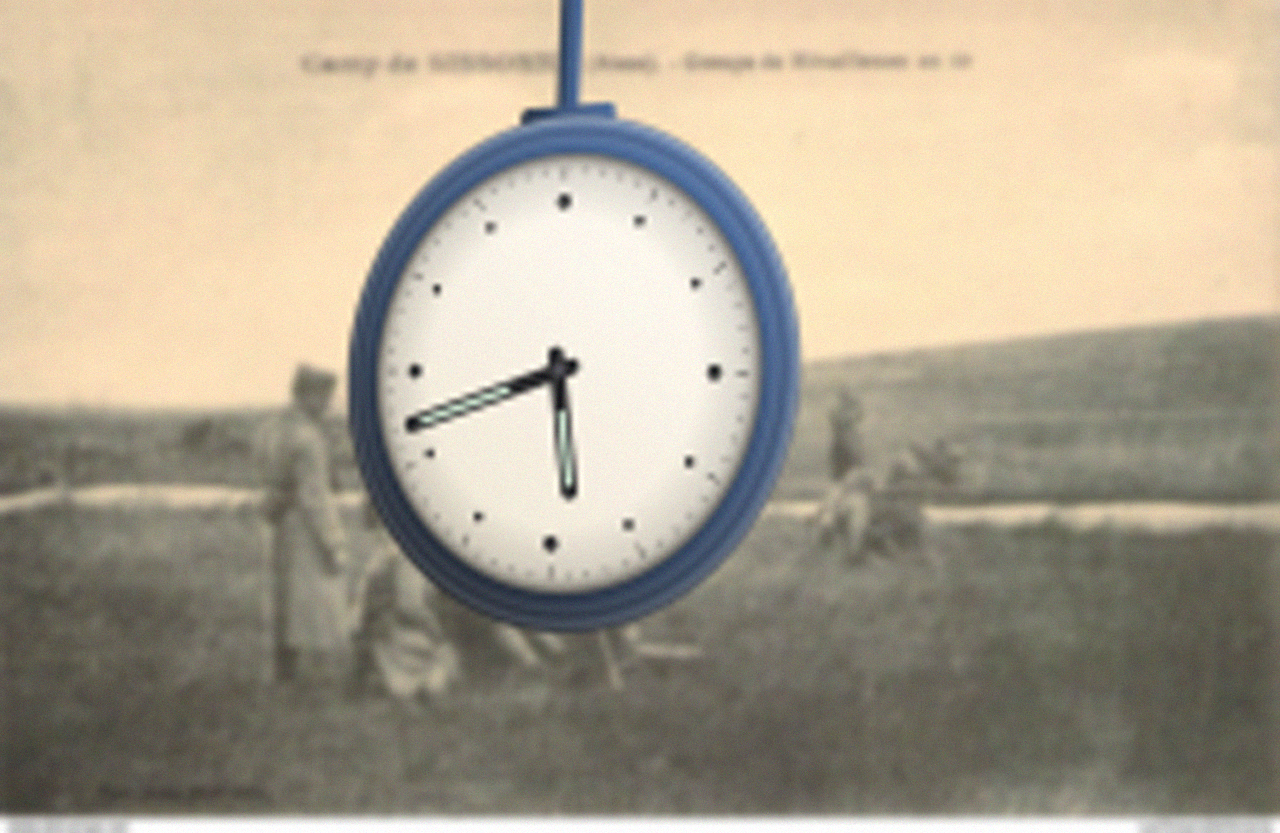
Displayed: 5h42
